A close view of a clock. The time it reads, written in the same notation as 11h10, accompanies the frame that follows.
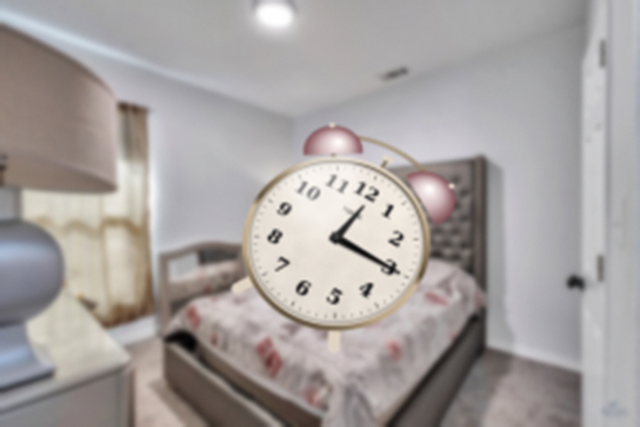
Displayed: 12h15
